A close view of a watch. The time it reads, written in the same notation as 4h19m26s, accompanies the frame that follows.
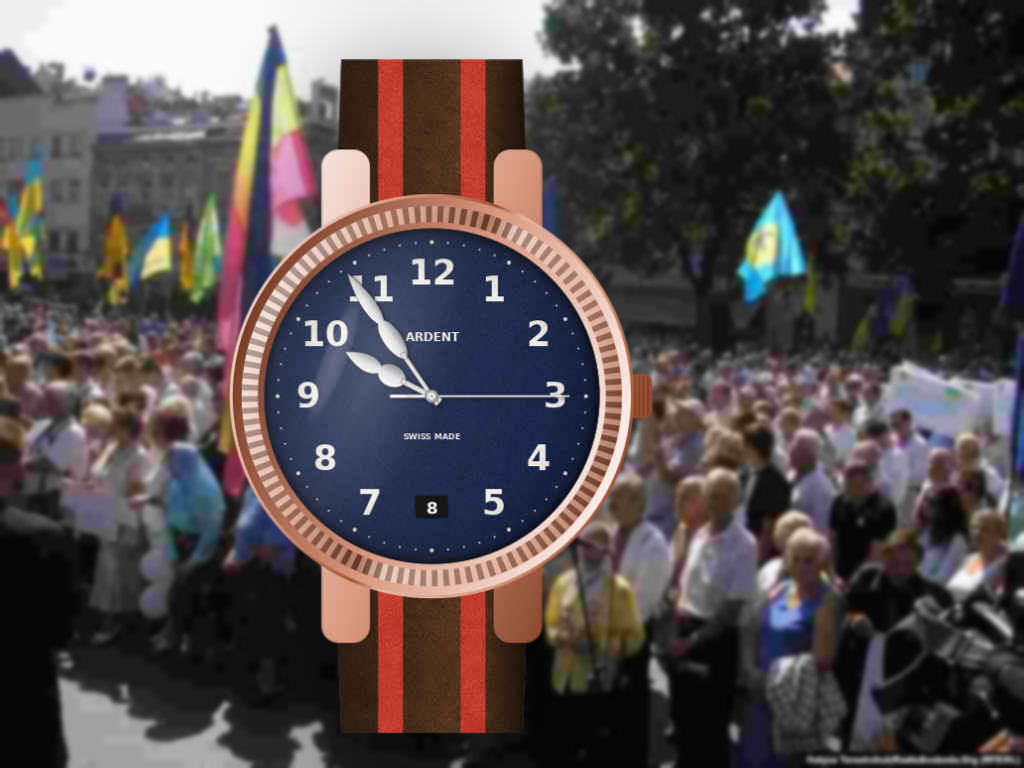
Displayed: 9h54m15s
